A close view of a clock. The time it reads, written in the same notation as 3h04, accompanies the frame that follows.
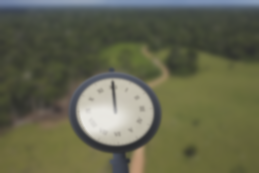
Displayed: 12h00
